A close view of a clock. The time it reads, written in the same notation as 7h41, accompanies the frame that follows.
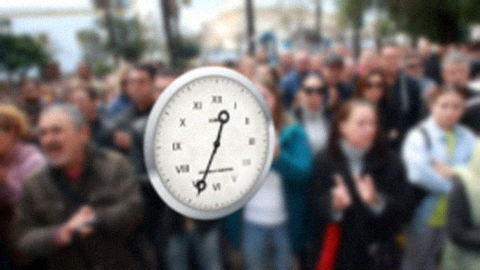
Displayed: 12h34
